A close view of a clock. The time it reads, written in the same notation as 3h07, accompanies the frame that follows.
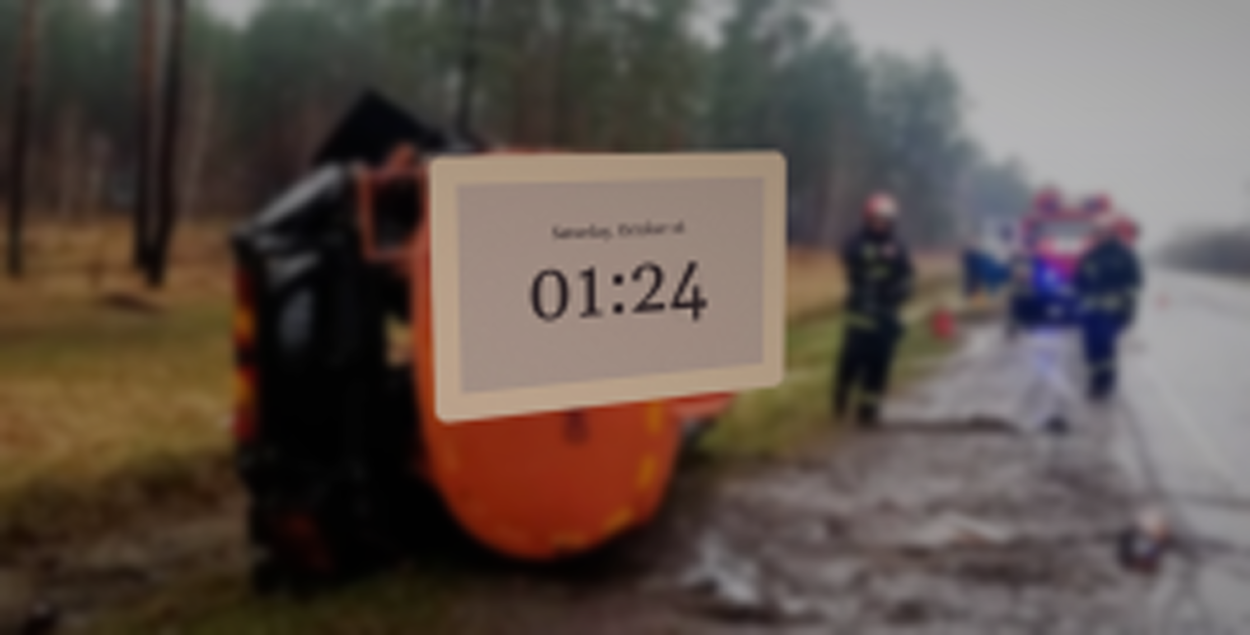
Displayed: 1h24
